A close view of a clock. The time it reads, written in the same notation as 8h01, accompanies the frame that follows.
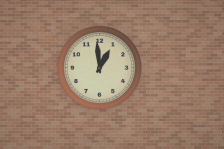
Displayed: 12h59
